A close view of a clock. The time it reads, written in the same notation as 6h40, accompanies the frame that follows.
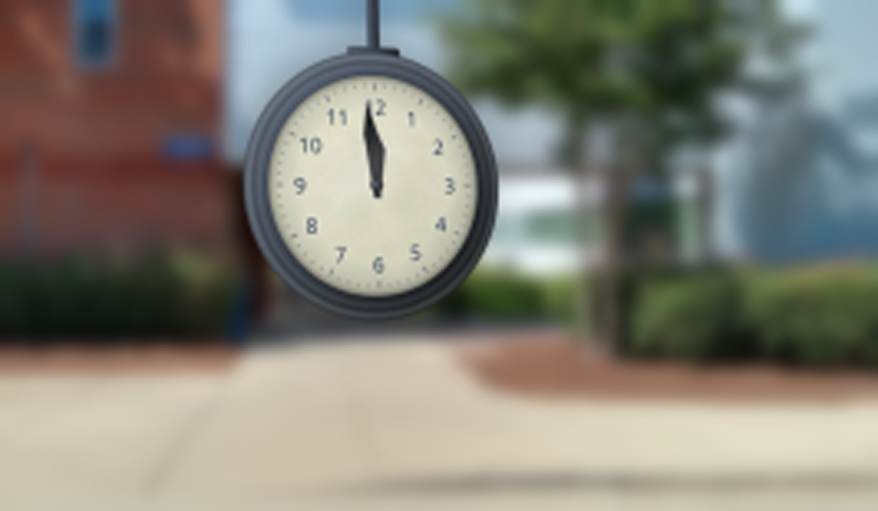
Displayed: 11h59
